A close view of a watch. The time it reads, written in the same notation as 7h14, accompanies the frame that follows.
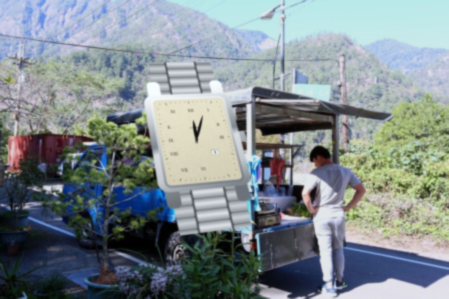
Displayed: 12h04
